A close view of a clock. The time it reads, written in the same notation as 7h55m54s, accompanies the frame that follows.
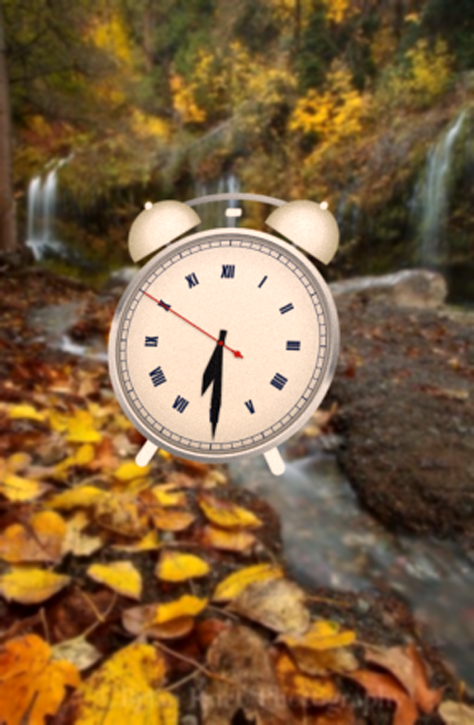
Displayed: 6h29m50s
